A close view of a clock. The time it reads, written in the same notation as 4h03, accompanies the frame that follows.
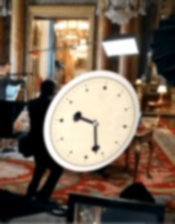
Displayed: 9h27
